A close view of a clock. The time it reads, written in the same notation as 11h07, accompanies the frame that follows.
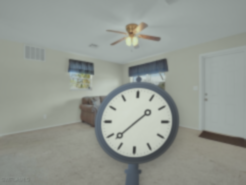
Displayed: 1h38
